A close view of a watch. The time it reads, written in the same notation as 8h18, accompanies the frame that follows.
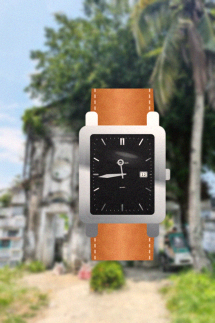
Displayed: 11h44
